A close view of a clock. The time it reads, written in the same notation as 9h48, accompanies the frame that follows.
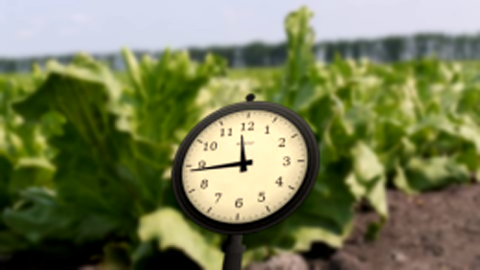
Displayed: 11h44
